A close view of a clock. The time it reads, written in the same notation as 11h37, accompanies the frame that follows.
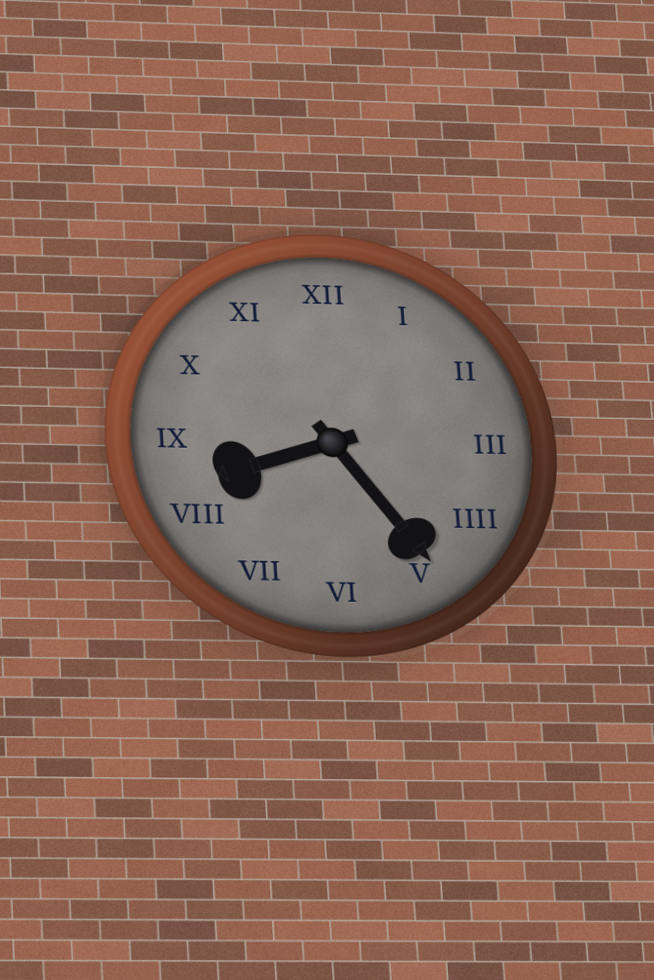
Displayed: 8h24
